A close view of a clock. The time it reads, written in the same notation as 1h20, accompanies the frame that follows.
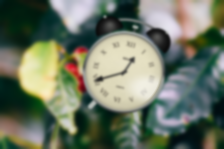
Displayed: 12h40
